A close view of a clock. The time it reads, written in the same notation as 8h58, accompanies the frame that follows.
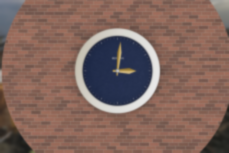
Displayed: 3h01
